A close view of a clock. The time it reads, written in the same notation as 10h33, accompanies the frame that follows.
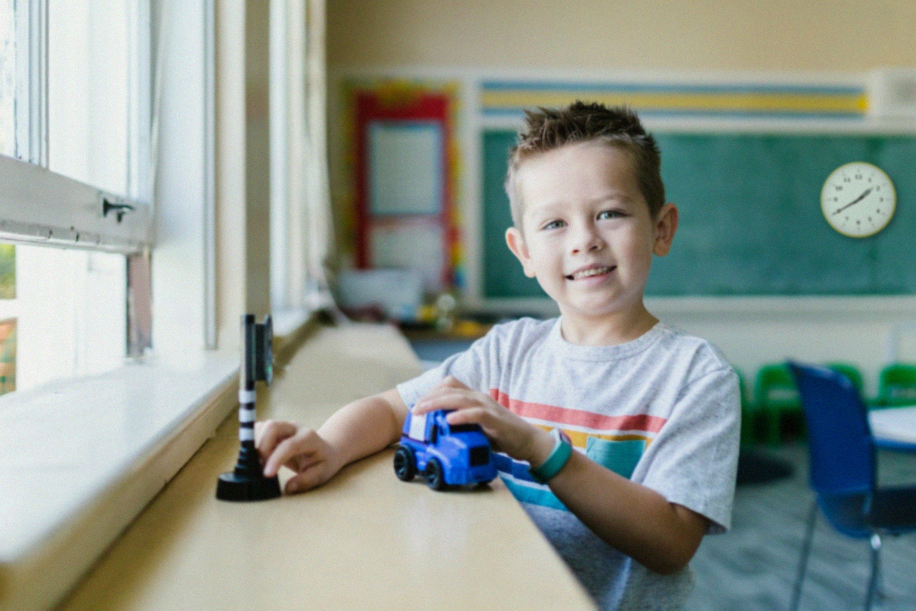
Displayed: 1h40
